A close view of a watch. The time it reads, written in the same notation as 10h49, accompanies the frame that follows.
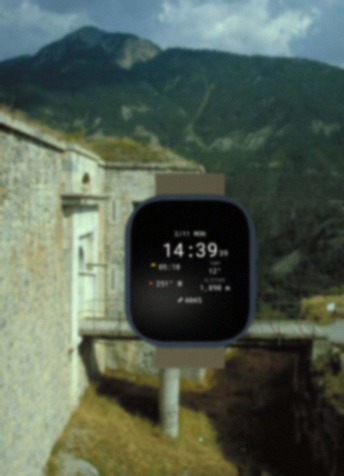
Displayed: 14h39
